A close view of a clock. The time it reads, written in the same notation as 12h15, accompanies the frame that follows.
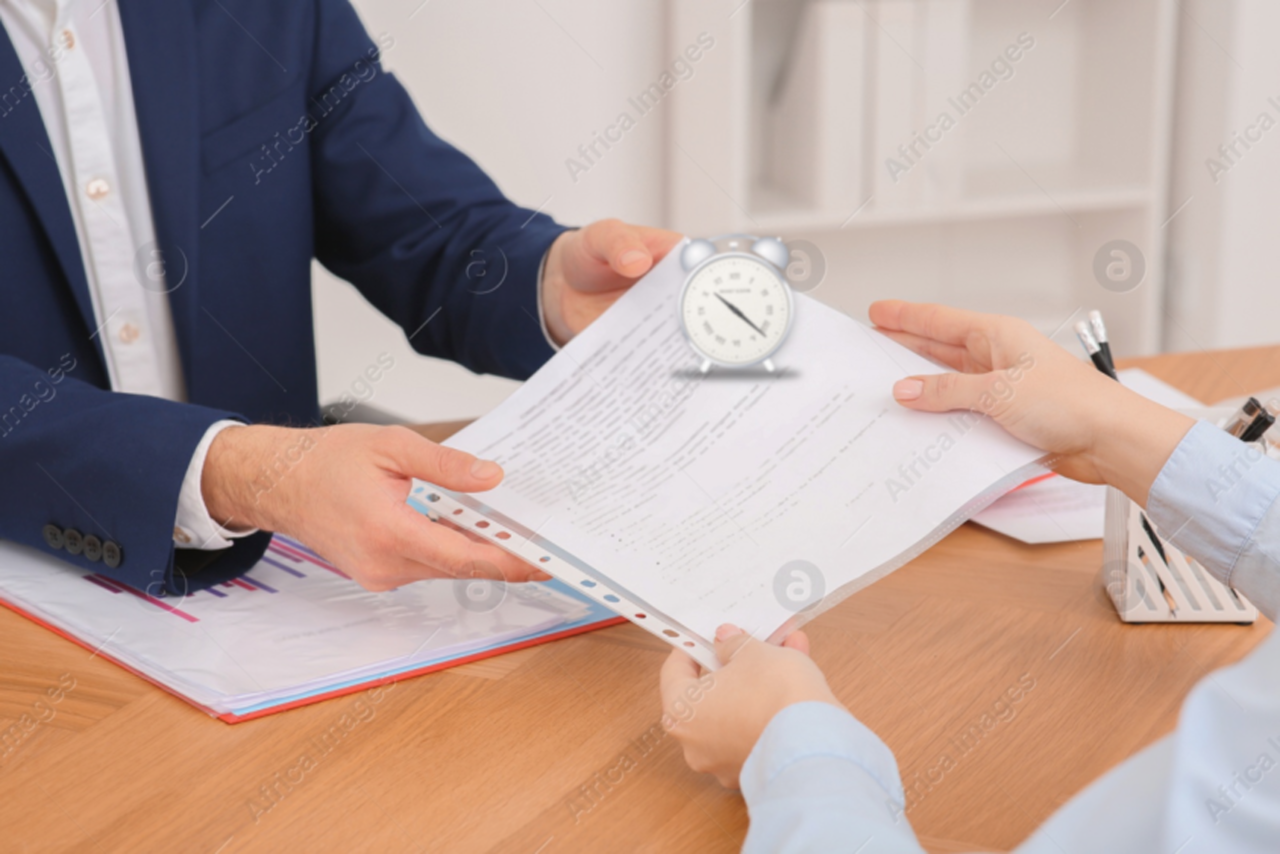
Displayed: 10h22
